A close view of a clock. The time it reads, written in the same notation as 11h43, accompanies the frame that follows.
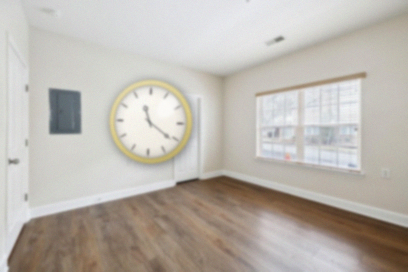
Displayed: 11h21
